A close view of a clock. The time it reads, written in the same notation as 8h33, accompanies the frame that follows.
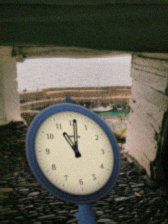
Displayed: 11h01
